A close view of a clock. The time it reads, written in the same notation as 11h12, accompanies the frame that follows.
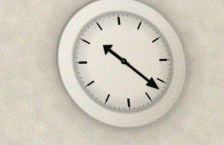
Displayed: 10h22
